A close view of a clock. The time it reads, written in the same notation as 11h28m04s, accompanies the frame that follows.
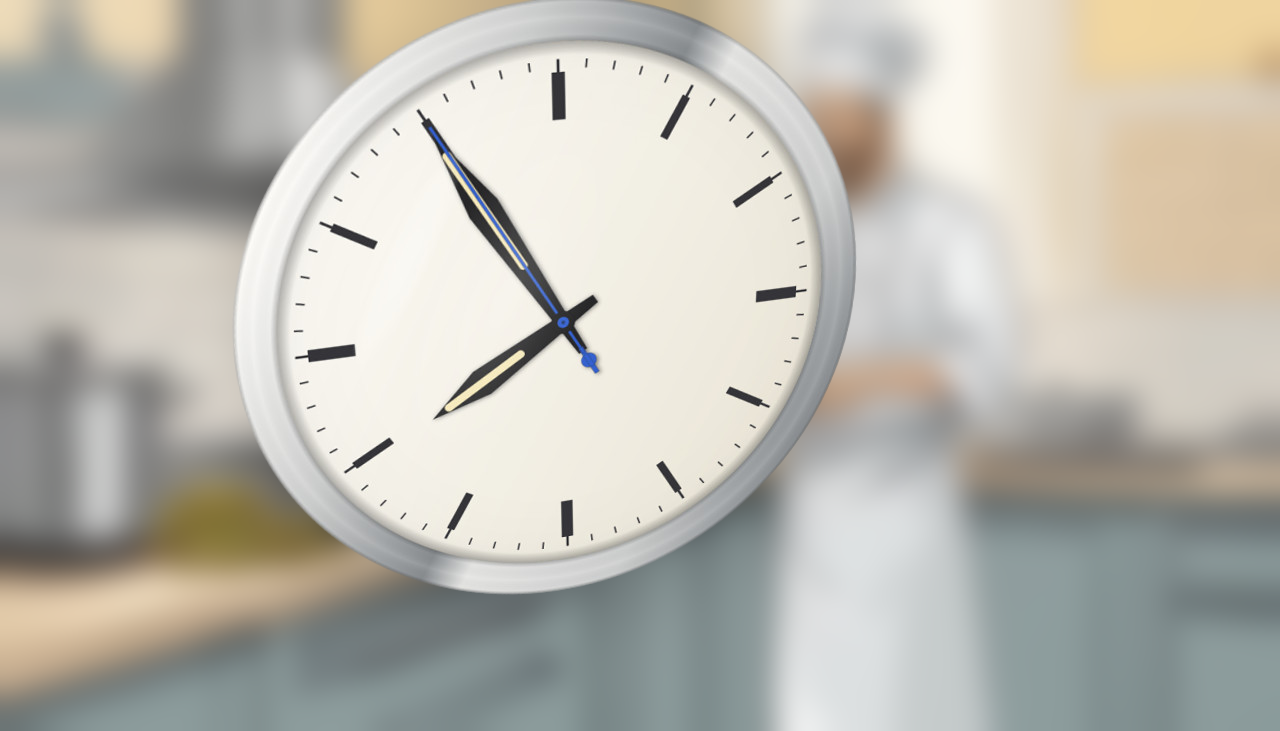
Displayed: 7h54m55s
